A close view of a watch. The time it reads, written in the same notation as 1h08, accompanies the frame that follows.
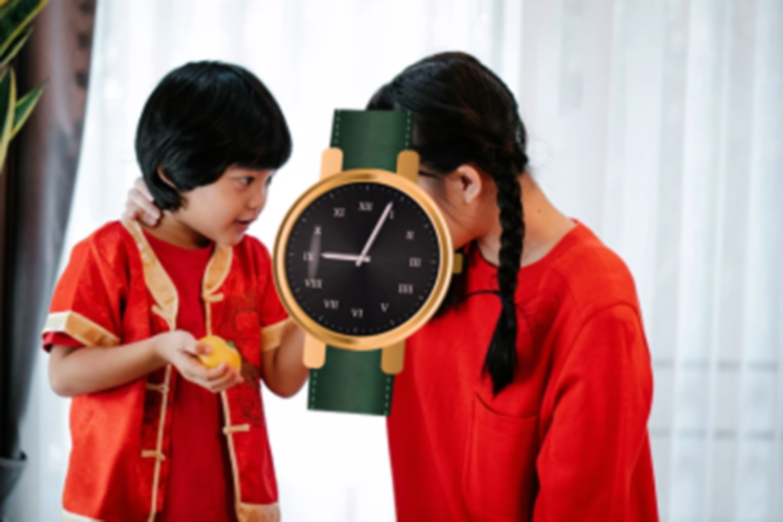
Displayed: 9h04
